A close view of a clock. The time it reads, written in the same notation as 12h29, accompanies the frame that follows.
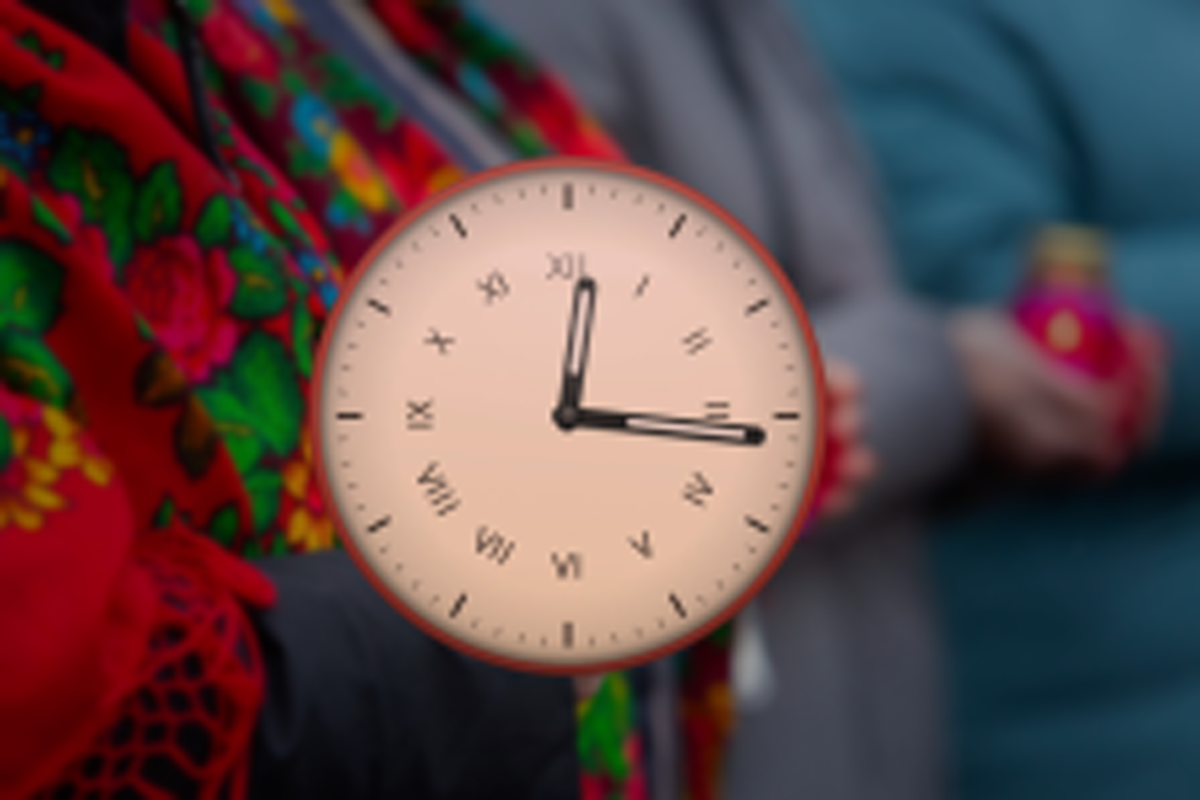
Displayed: 12h16
